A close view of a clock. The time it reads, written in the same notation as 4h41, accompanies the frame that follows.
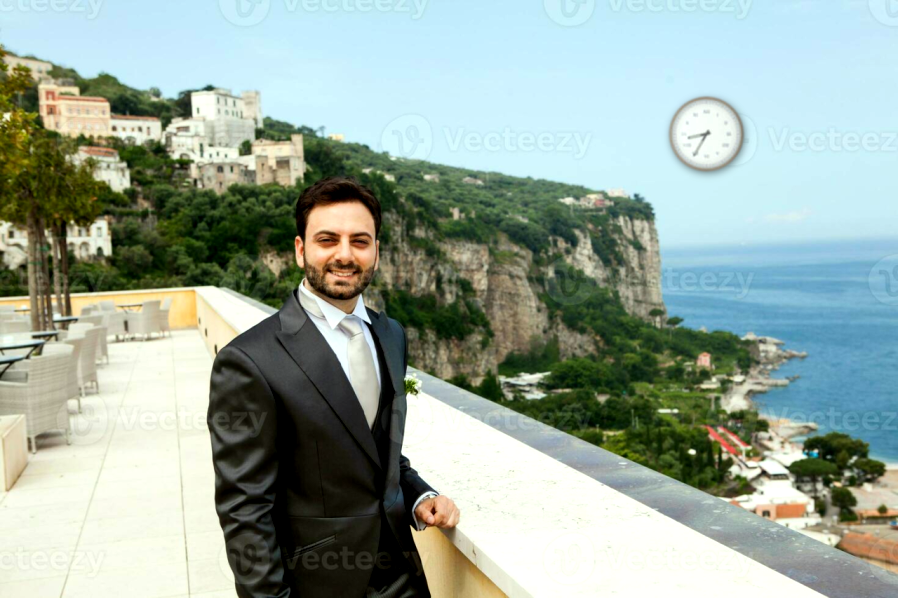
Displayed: 8h35
